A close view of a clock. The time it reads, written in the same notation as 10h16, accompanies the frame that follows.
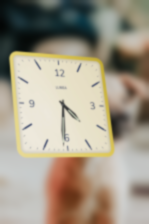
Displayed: 4h31
